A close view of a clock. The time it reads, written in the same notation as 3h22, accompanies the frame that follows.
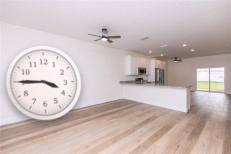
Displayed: 3h45
